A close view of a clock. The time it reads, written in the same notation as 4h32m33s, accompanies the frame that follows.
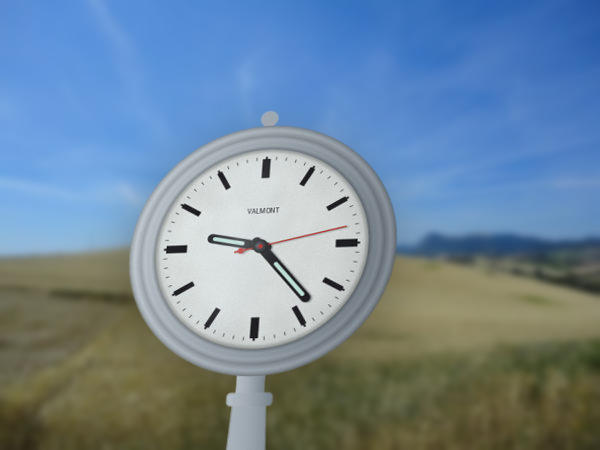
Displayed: 9h23m13s
